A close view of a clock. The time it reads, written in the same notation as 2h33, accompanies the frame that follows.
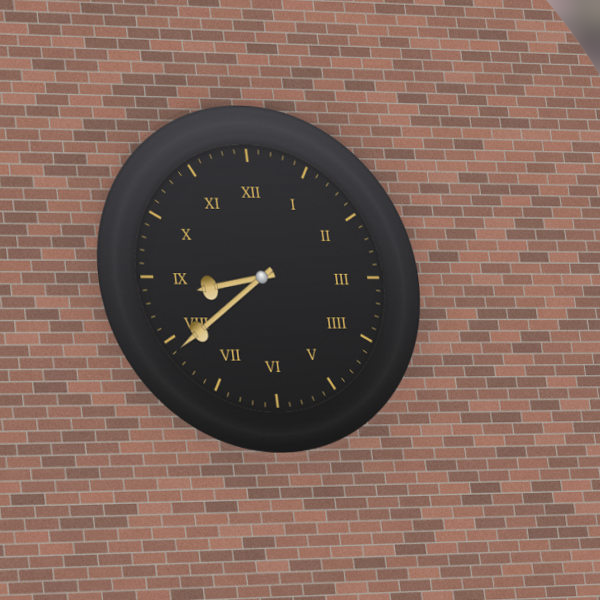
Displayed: 8h39
